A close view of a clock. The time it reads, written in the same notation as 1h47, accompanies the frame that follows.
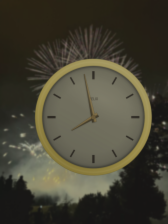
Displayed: 7h58
